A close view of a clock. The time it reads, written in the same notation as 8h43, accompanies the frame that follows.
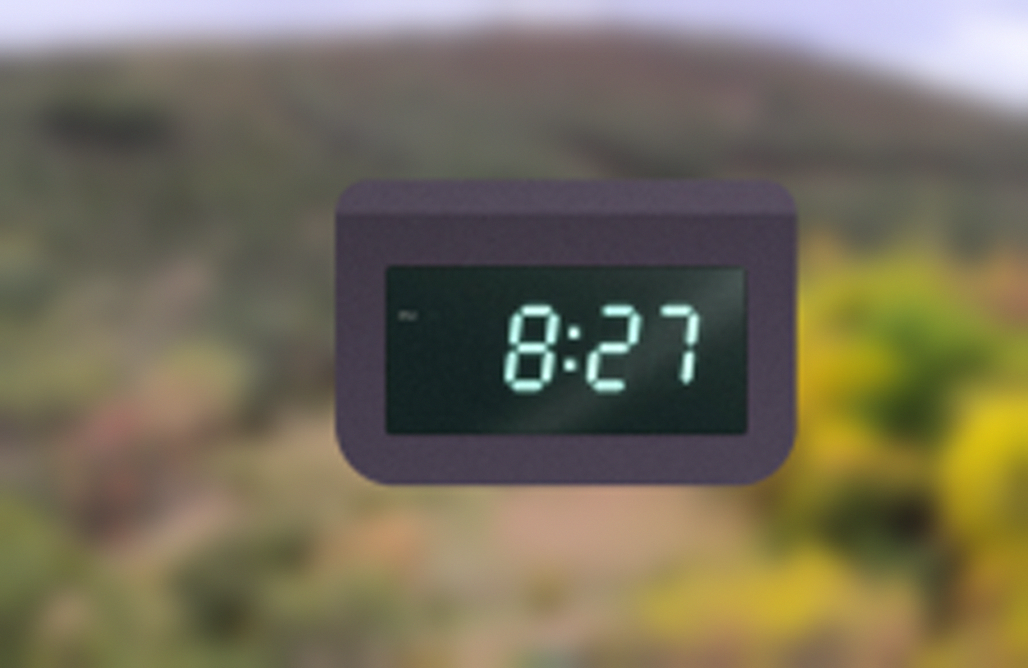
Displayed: 8h27
